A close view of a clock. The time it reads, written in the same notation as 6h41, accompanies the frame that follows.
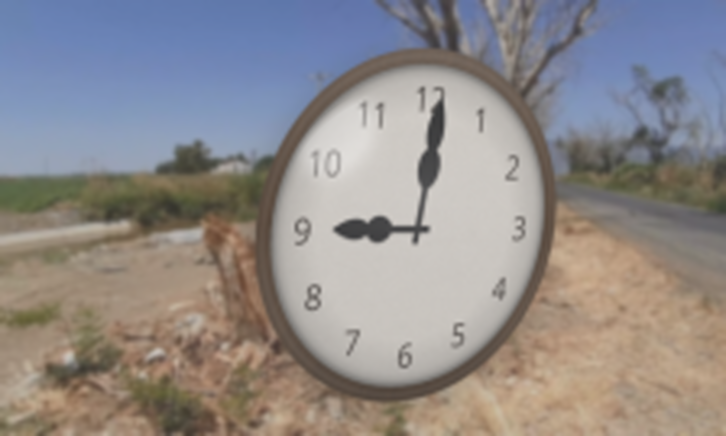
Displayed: 9h01
